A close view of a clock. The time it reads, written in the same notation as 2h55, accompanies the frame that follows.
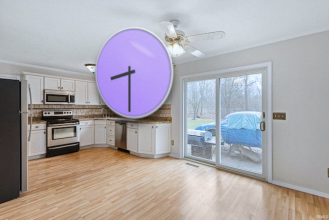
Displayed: 8h30
